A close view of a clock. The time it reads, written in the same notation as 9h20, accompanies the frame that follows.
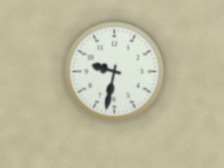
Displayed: 9h32
